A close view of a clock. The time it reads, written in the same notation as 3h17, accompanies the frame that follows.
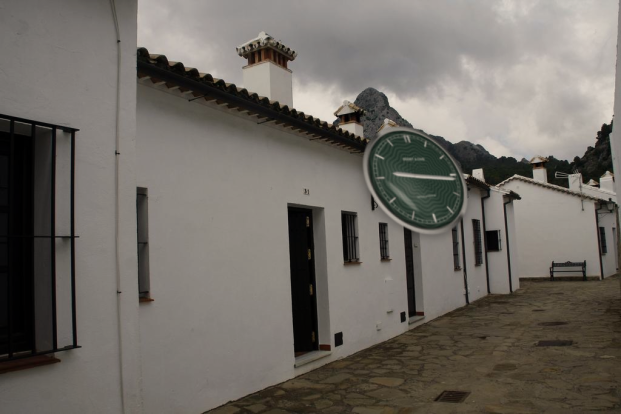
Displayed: 9h16
